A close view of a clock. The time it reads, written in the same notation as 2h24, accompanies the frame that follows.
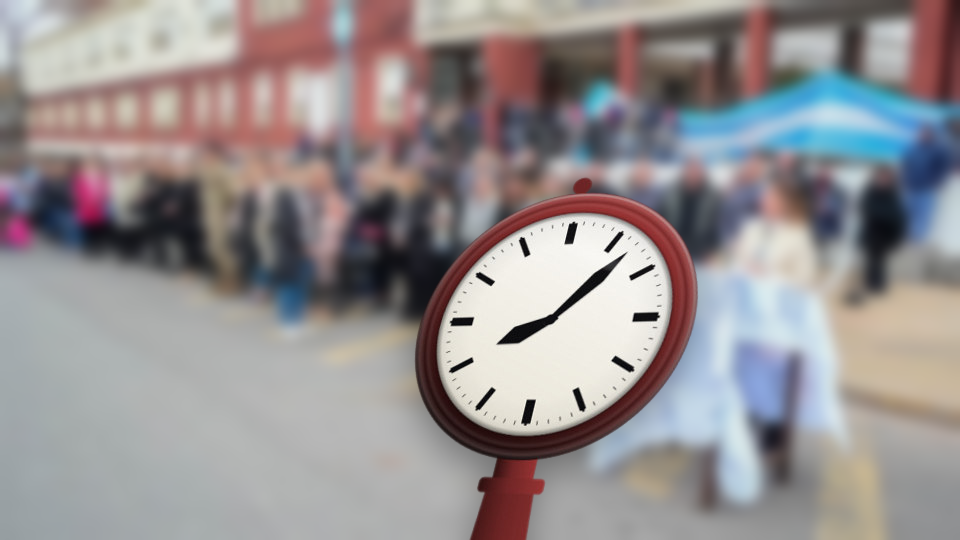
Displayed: 8h07
